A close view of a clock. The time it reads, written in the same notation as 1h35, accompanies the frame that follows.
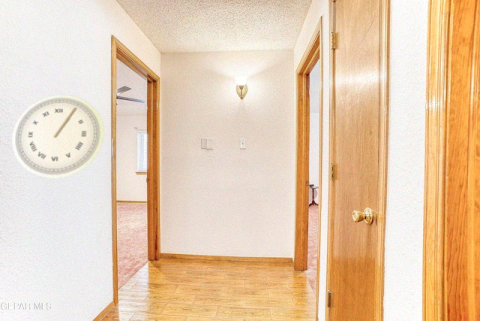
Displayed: 1h05
